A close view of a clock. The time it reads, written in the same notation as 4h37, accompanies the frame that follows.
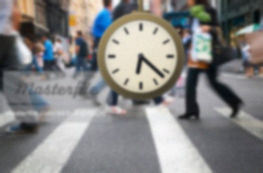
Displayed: 6h22
